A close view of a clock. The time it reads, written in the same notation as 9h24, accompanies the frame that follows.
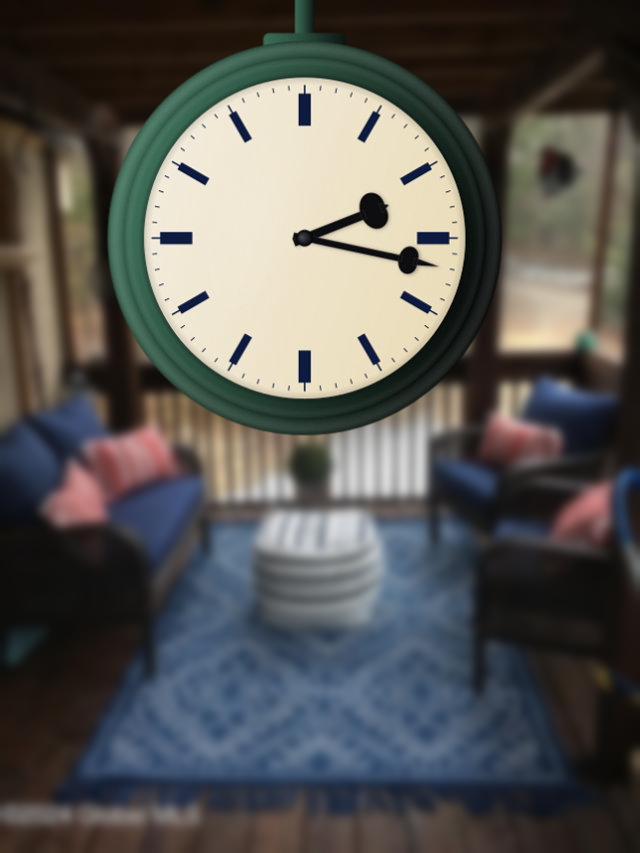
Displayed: 2h17
